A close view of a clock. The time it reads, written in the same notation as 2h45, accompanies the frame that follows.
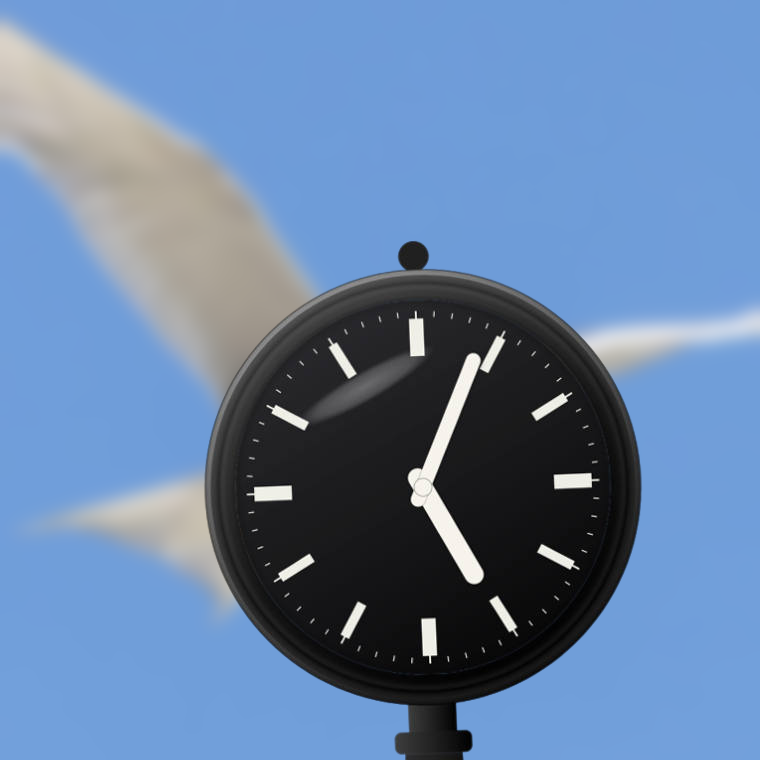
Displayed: 5h04
